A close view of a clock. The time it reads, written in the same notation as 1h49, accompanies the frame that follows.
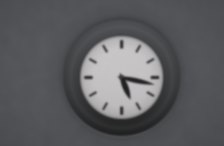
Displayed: 5h17
